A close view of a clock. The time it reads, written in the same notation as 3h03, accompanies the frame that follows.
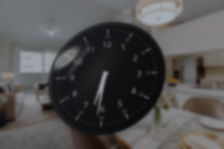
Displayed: 6h31
